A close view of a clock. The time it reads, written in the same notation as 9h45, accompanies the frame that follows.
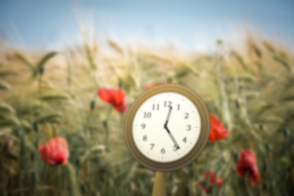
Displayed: 12h24
